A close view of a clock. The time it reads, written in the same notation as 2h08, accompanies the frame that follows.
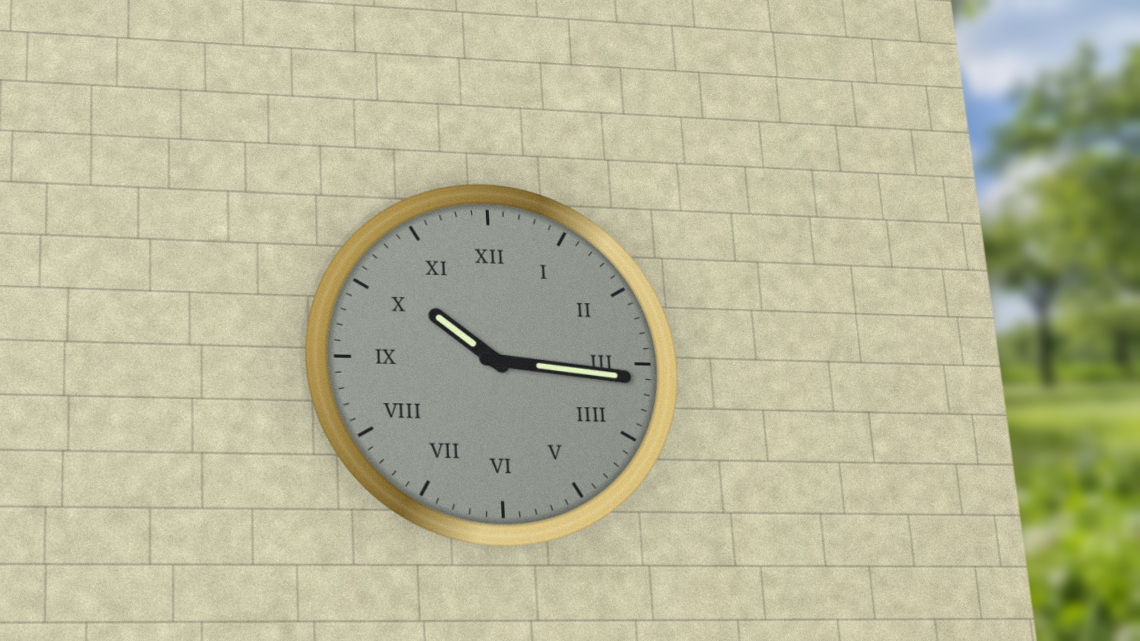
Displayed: 10h16
